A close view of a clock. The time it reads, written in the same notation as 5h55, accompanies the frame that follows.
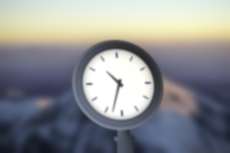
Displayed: 10h33
